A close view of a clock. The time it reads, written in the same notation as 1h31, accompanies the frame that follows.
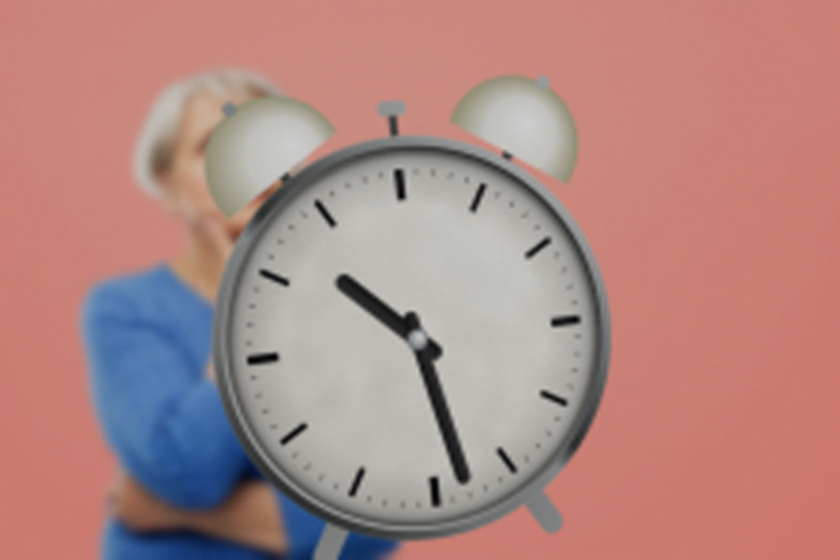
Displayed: 10h28
